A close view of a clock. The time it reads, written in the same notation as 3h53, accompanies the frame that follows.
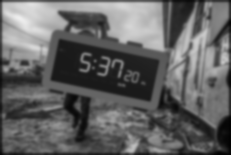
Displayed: 5h37
